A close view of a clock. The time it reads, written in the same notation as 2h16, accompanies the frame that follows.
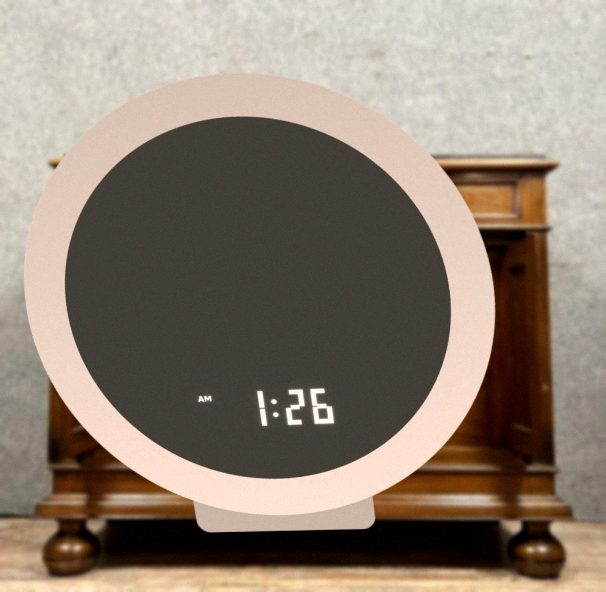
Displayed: 1h26
